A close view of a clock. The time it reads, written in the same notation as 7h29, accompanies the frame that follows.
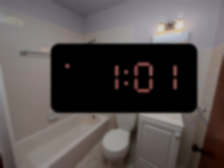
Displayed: 1h01
